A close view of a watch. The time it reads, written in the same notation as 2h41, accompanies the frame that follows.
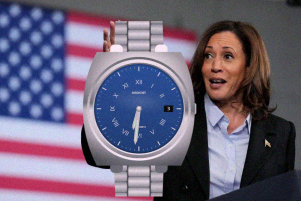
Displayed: 6h31
